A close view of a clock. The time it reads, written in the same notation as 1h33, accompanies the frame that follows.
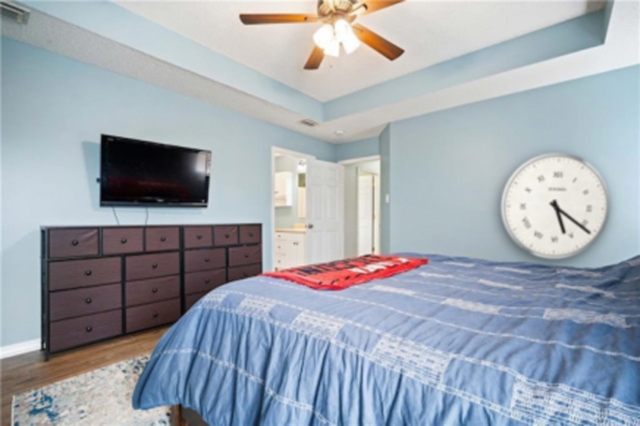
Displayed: 5h21
